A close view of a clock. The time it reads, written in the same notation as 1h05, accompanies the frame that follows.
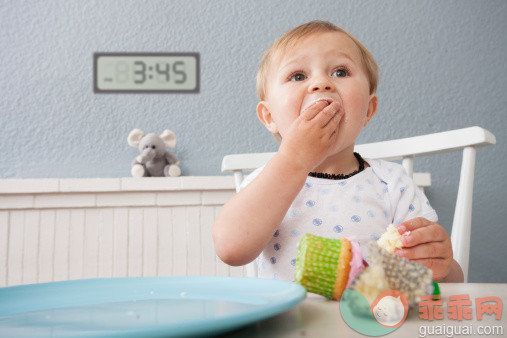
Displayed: 3h45
